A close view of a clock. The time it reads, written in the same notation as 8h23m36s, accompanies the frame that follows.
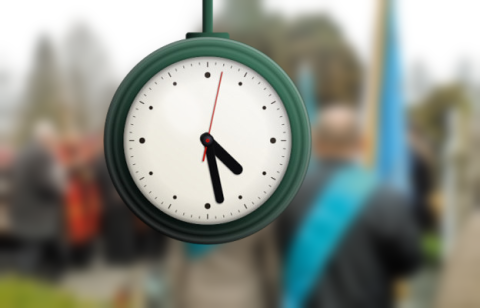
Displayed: 4h28m02s
